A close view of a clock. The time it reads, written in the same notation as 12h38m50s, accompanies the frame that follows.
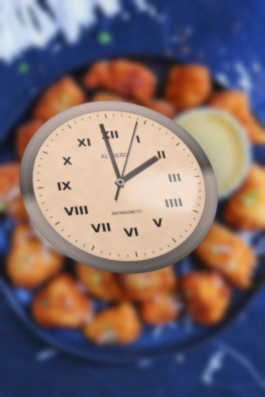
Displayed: 1h59m04s
